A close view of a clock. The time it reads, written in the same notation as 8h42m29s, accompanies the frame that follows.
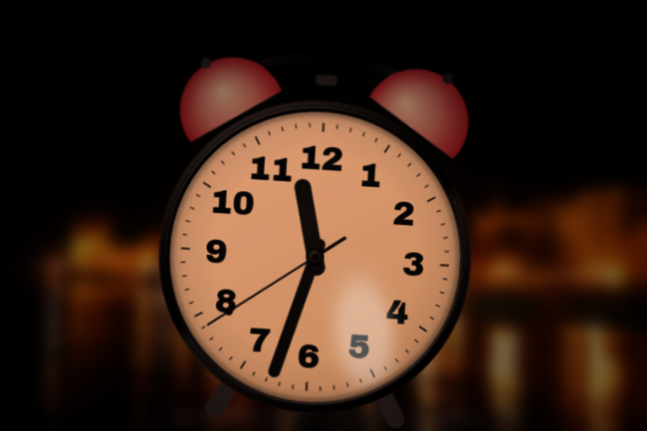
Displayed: 11h32m39s
